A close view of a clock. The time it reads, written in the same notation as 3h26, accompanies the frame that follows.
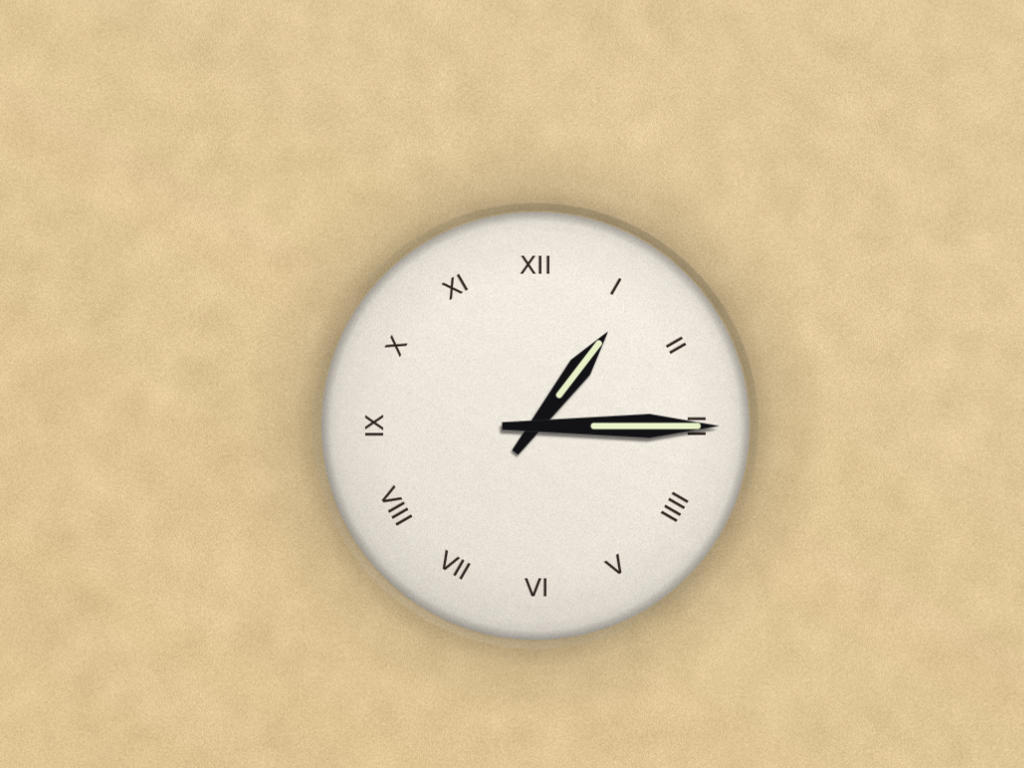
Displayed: 1h15
